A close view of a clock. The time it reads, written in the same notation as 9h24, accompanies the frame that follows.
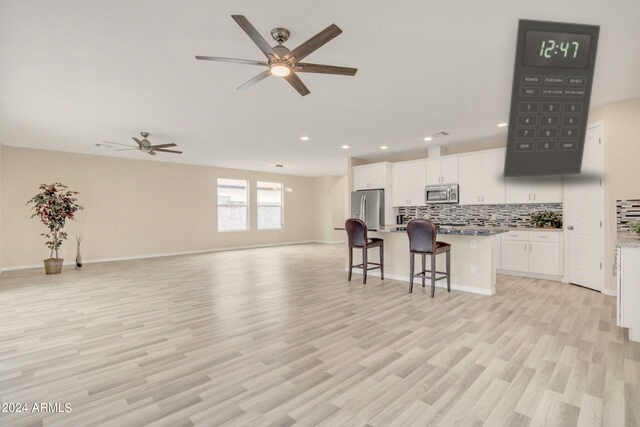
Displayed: 12h47
